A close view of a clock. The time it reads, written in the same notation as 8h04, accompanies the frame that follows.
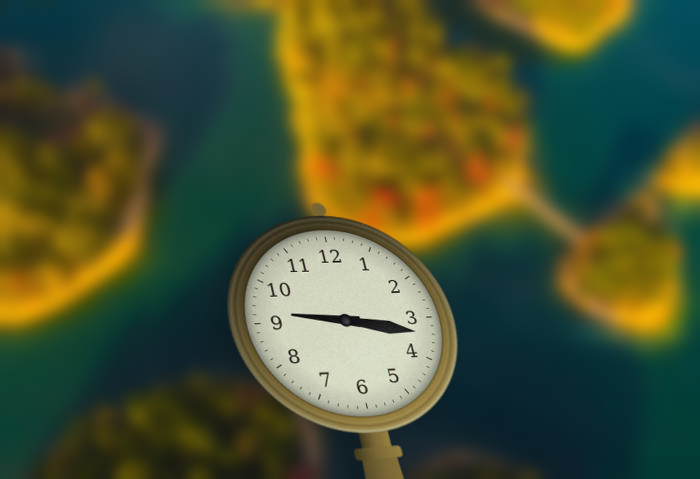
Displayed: 9h17
